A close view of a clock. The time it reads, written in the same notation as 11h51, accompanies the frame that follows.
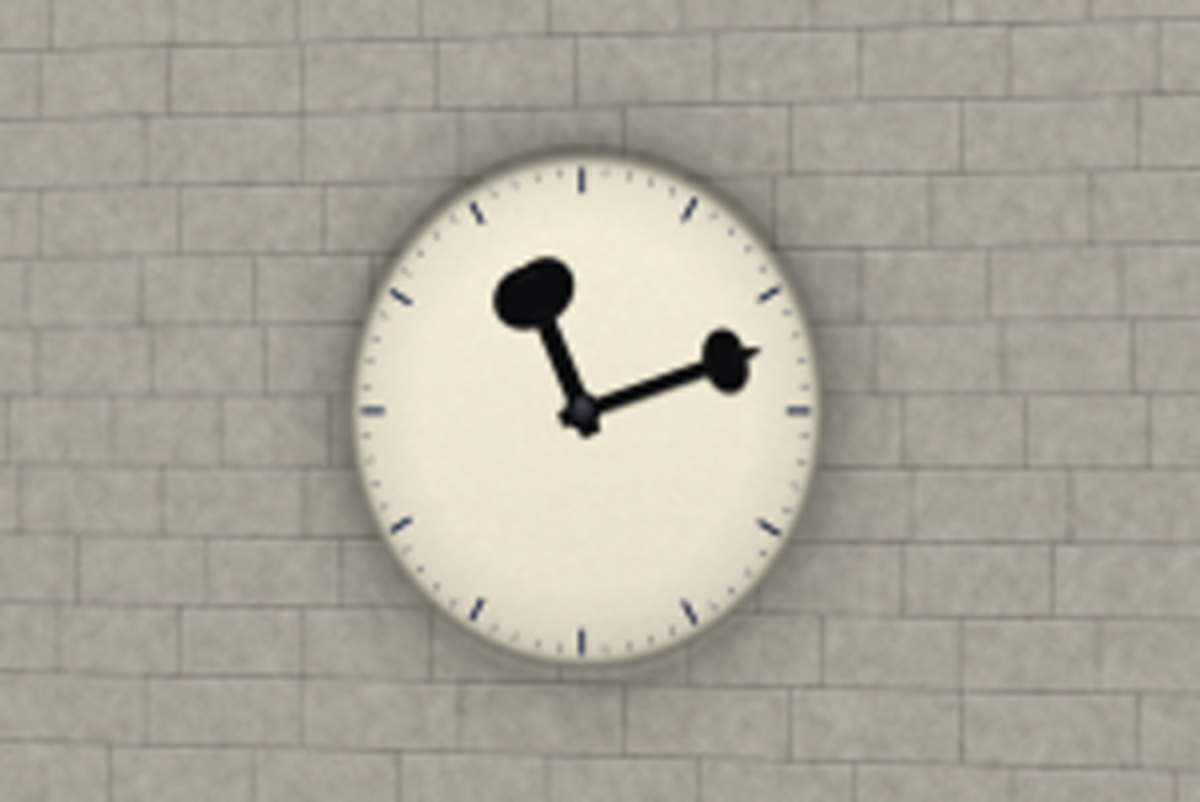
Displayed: 11h12
